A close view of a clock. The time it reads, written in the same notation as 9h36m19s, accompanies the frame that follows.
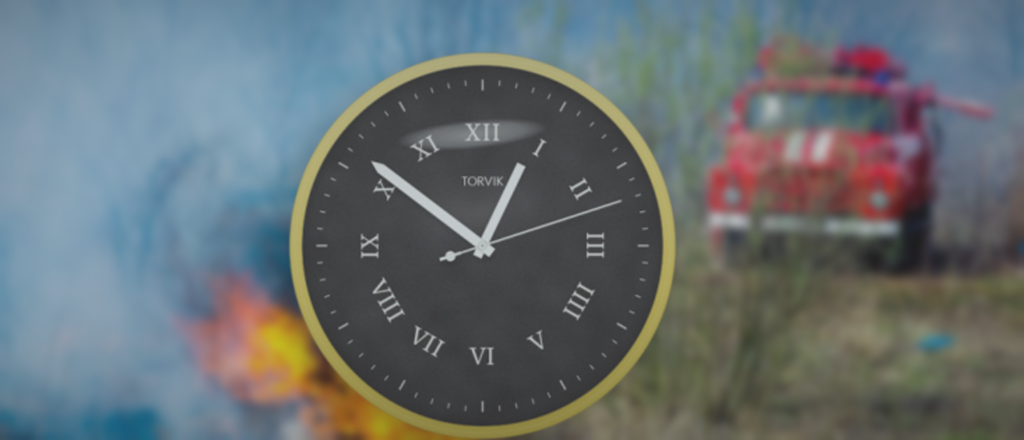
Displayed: 12h51m12s
